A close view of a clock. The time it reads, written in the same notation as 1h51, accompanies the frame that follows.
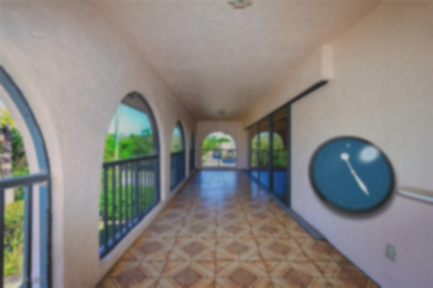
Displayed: 11h26
